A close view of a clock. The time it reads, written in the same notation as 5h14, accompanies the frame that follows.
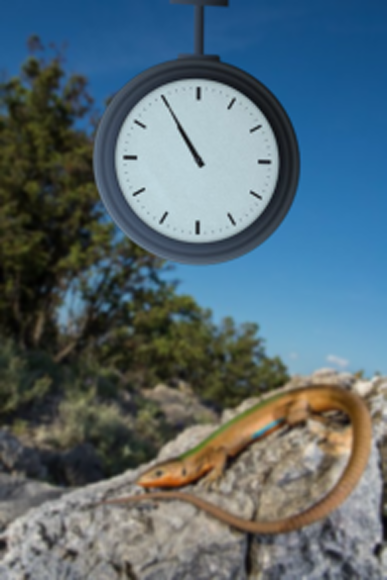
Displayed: 10h55
